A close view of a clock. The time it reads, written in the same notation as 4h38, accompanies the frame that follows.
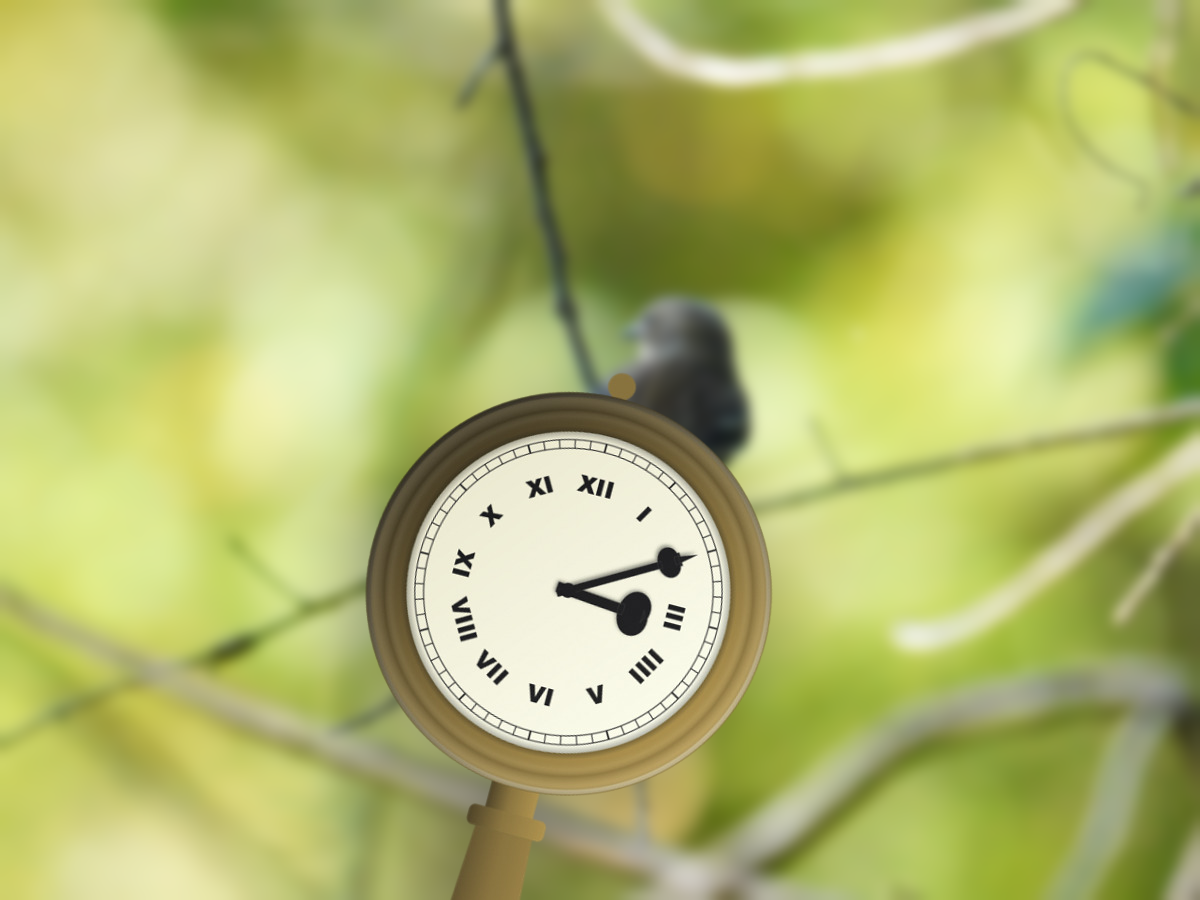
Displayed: 3h10
